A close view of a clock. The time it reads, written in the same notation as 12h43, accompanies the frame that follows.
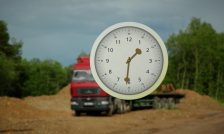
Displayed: 1h31
